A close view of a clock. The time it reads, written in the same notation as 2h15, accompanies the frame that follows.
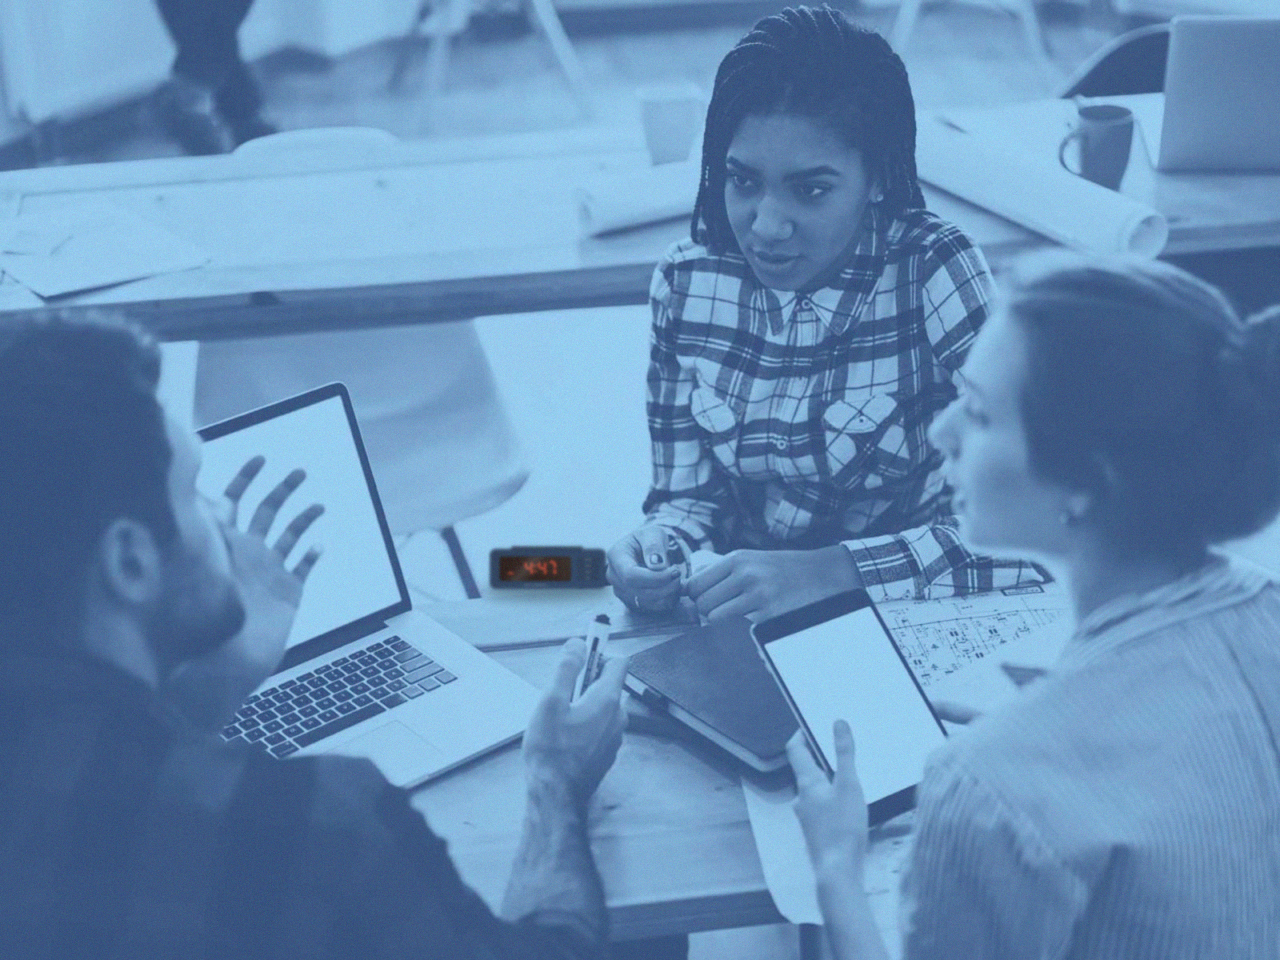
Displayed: 4h47
